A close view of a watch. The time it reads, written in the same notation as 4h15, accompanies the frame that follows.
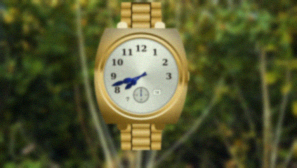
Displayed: 7h42
